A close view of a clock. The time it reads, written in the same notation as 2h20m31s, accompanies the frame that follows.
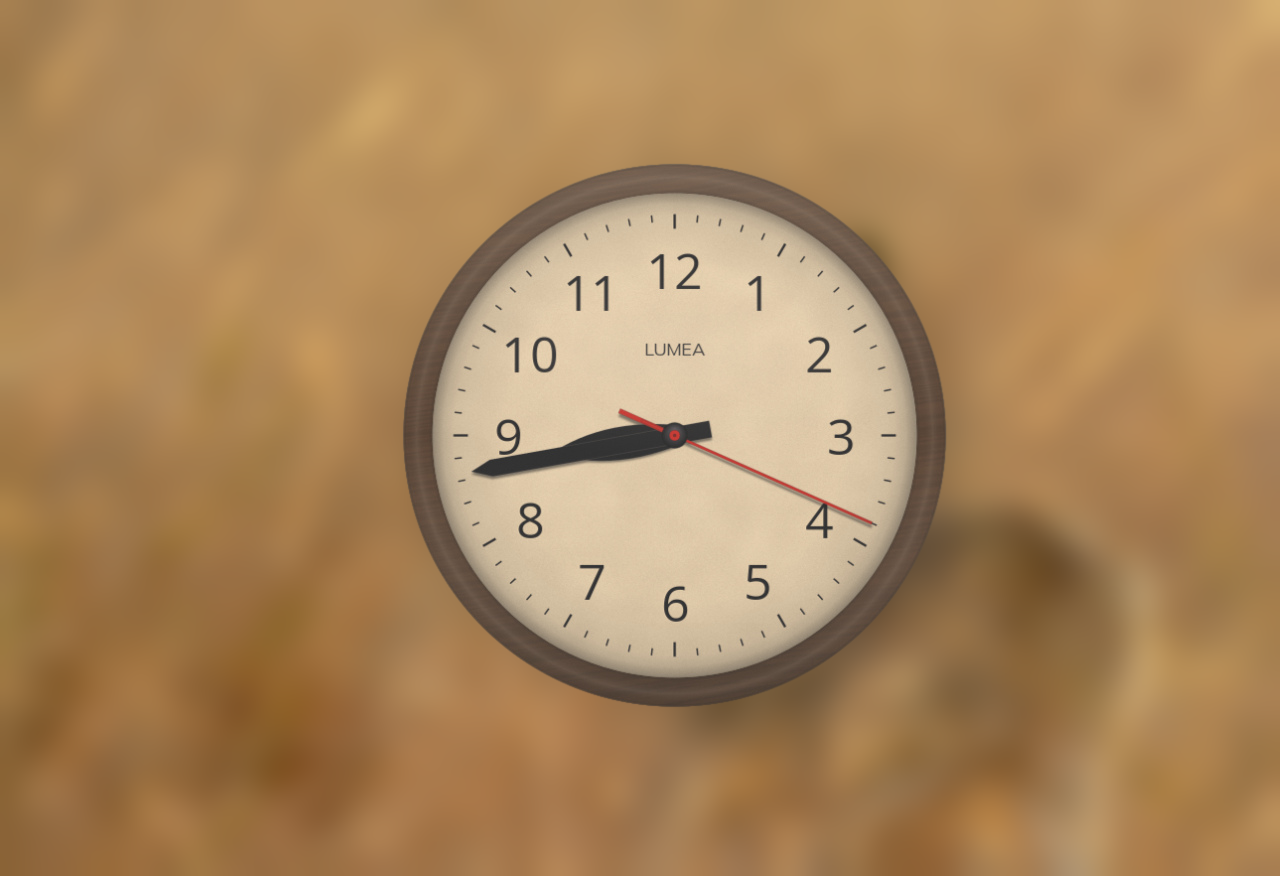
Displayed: 8h43m19s
